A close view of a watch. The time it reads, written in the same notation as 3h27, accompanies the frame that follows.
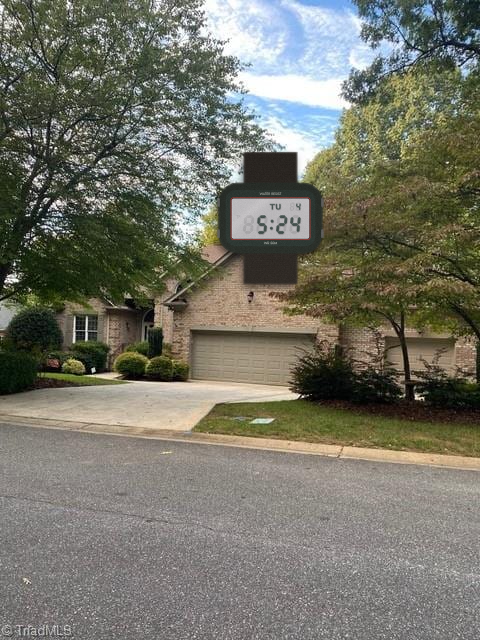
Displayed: 5h24
